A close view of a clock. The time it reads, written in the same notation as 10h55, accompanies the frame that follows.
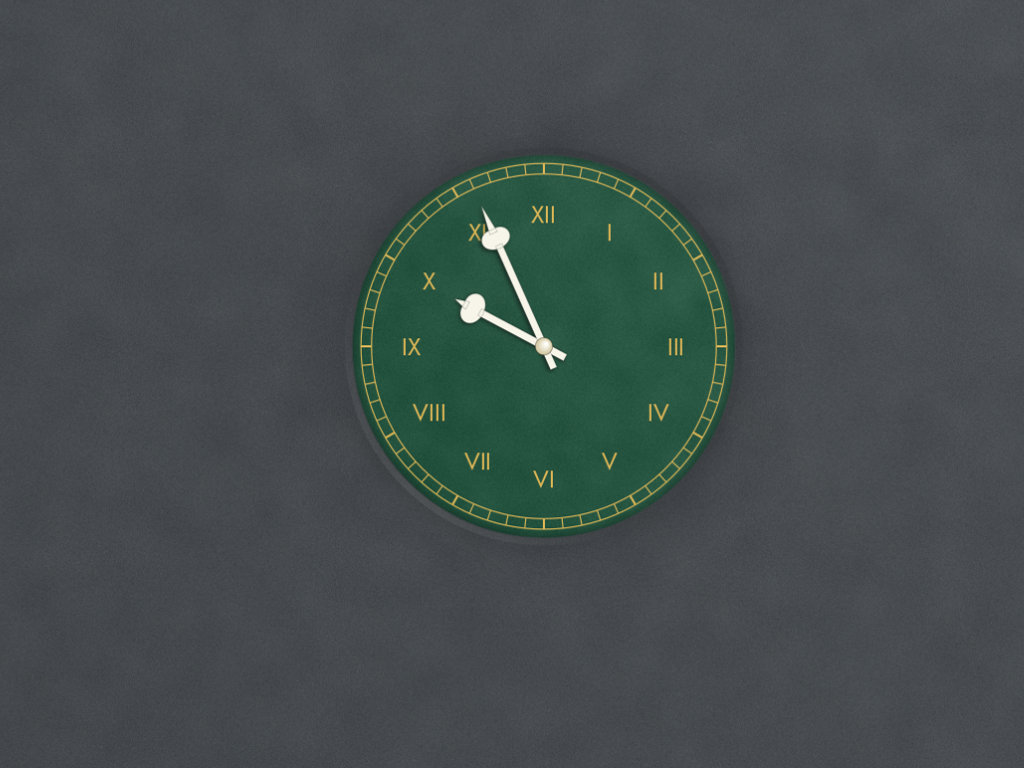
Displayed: 9h56
